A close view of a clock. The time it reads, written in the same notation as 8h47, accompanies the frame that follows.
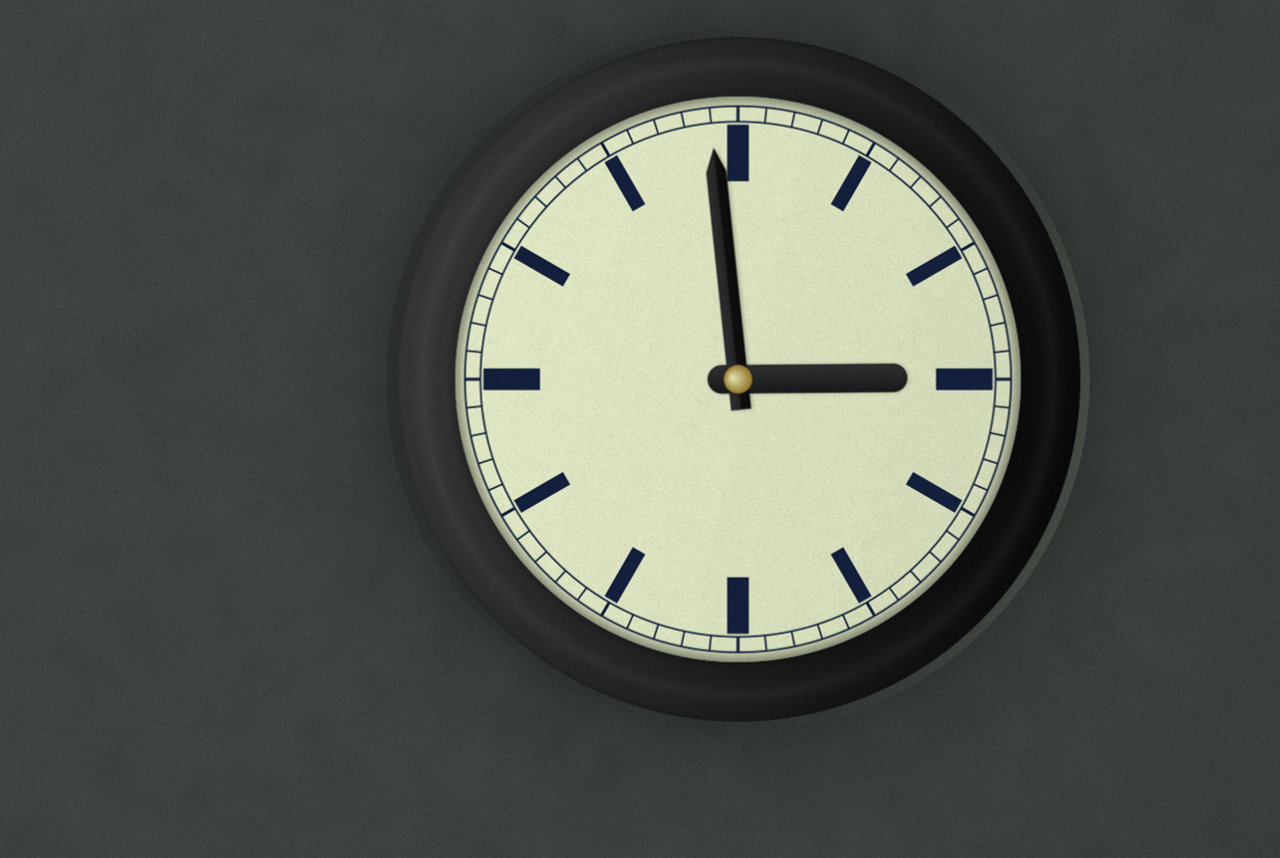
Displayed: 2h59
